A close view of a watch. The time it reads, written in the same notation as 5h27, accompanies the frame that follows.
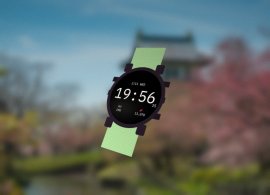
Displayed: 19h56
